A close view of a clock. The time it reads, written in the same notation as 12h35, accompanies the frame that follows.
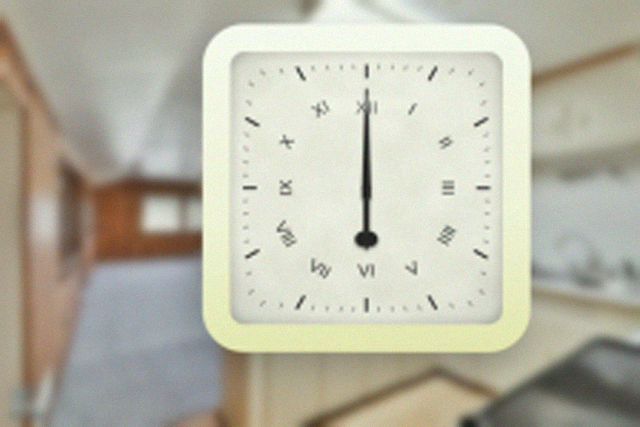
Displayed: 6h00
